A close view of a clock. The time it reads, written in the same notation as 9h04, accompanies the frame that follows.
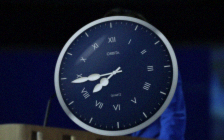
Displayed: 7h44
